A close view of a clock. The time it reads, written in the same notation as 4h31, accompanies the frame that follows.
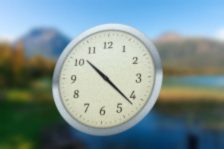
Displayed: 10h22
